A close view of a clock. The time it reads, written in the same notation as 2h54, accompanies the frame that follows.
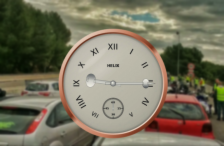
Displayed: 9h15
